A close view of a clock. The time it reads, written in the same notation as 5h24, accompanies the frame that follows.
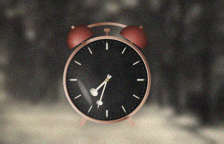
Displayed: 7h33
